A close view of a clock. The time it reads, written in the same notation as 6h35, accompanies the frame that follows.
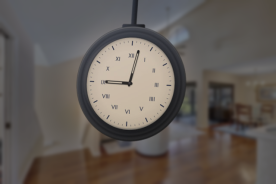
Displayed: 9h02
